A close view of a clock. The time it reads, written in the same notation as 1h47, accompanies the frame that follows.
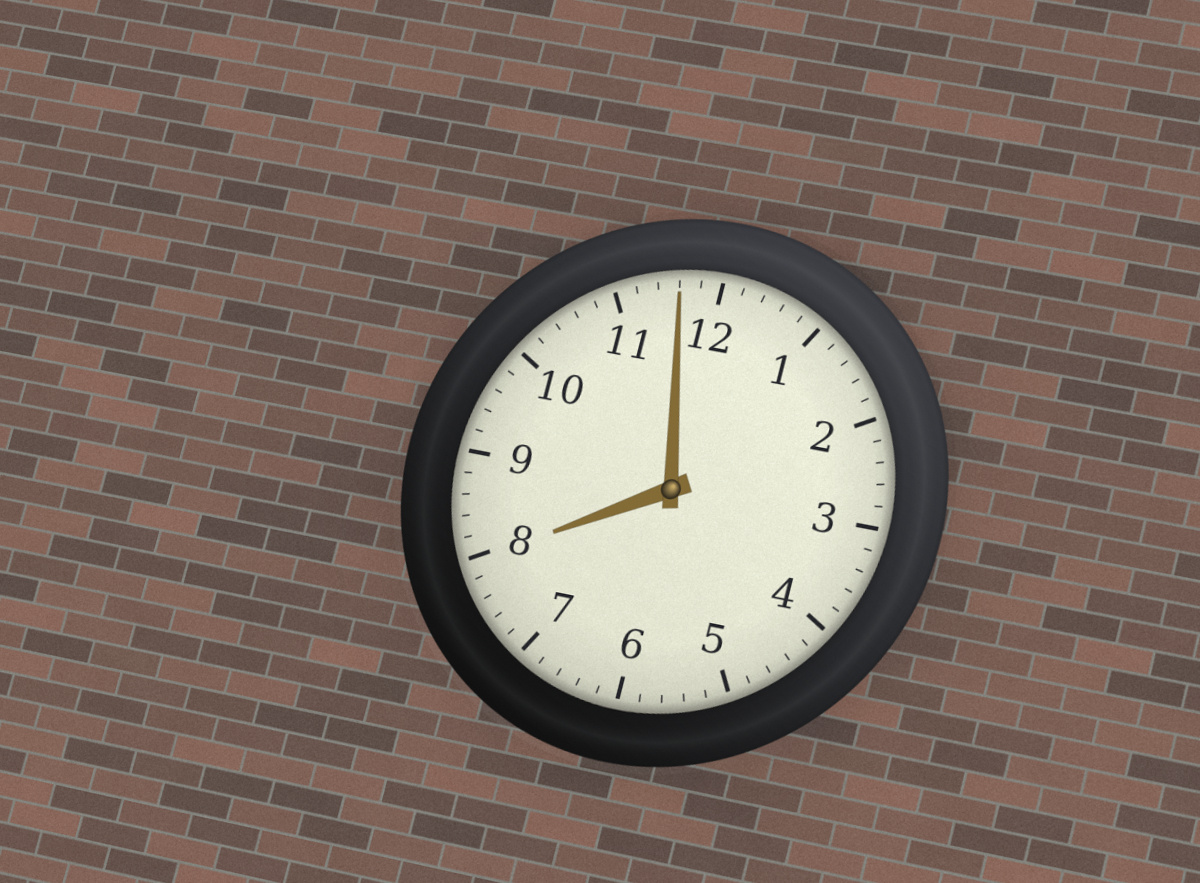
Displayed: 7h58
